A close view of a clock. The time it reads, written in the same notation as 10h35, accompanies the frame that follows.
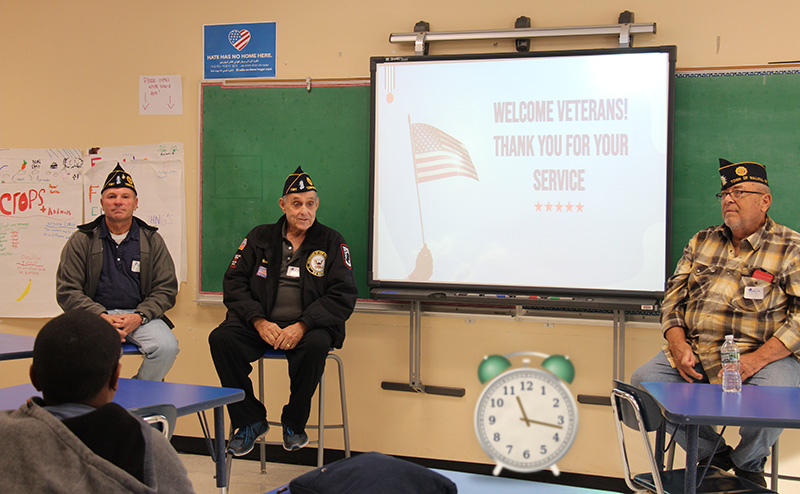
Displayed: 11h17
